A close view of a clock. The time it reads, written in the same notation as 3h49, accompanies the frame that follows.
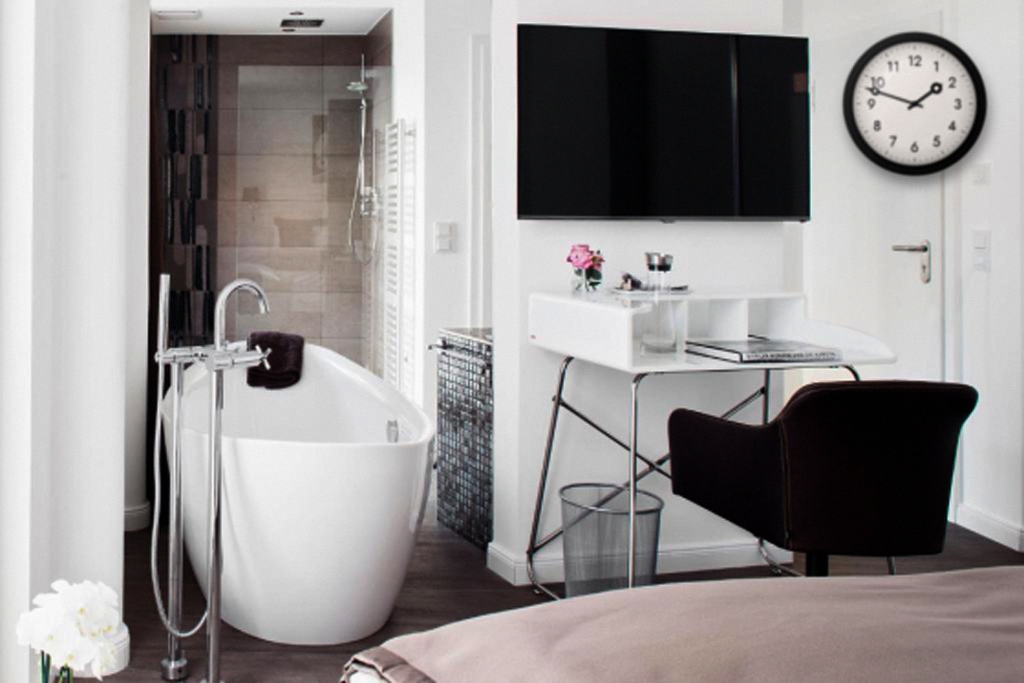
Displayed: 1h48
